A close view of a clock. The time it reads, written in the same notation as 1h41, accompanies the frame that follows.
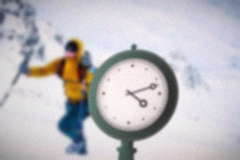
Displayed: 4h12
